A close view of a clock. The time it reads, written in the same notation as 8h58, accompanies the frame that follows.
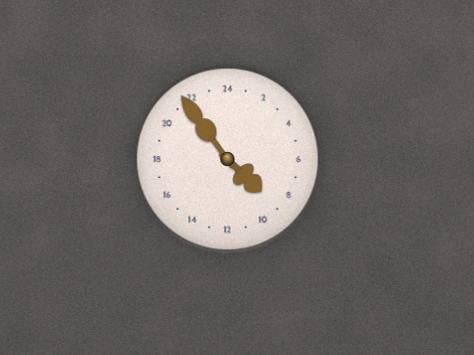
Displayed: 8h54
